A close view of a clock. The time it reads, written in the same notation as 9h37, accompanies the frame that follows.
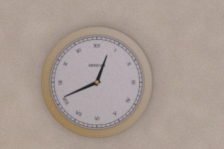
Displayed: 12h41
